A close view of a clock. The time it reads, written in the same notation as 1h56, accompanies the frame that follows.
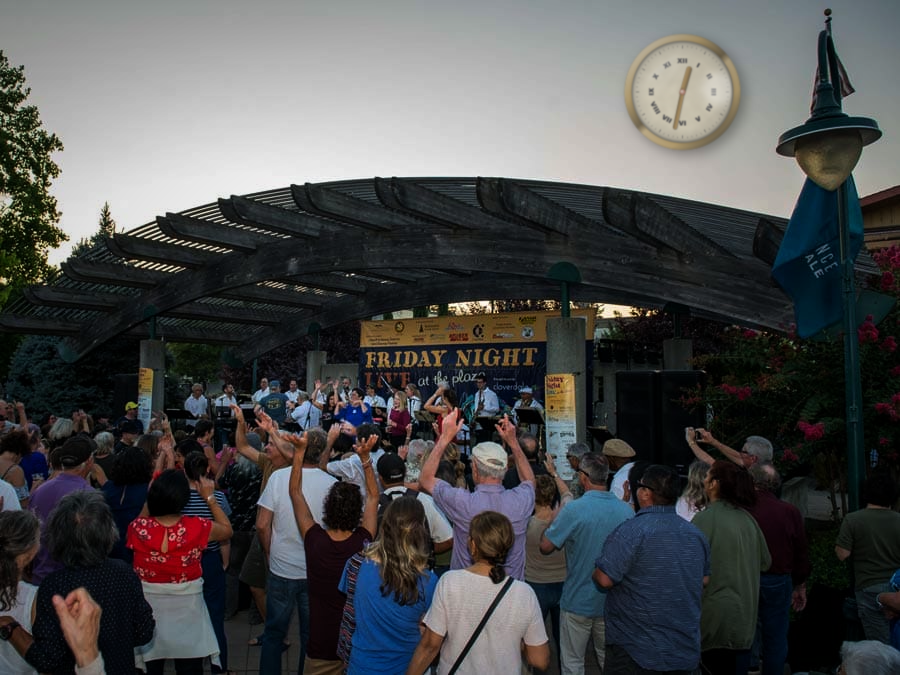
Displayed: 12h32
